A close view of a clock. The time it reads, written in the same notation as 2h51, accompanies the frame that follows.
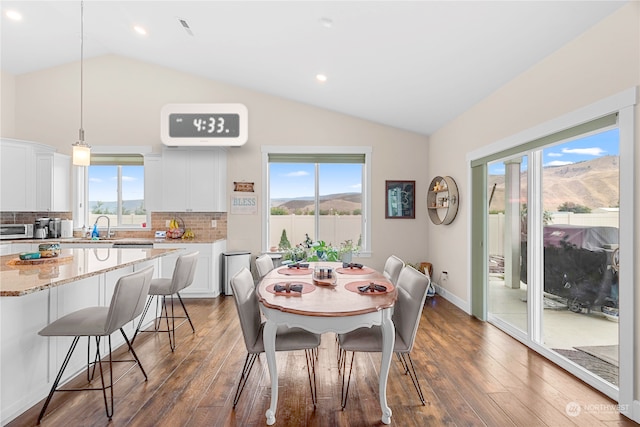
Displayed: 4h33
